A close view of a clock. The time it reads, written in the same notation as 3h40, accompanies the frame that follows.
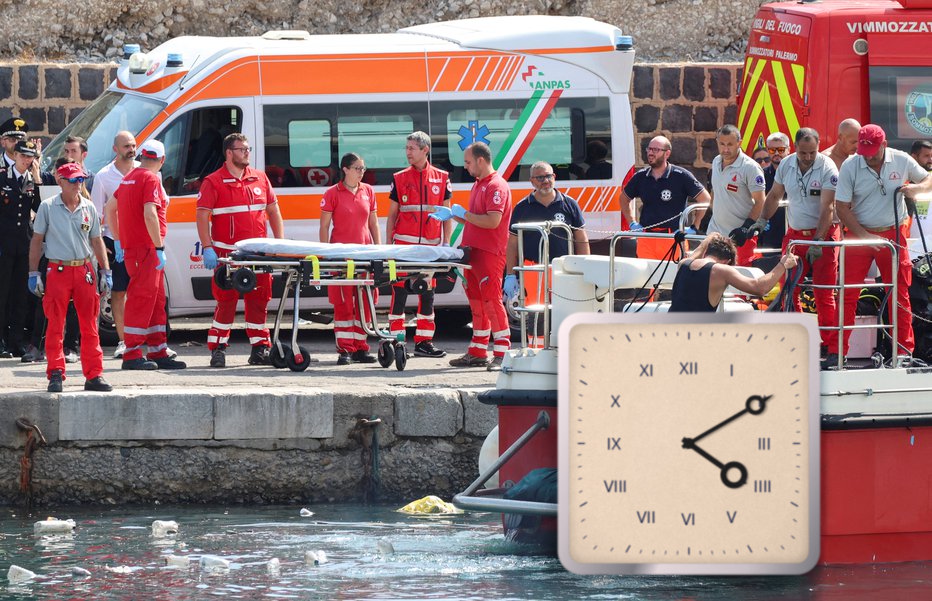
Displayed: 4h10
